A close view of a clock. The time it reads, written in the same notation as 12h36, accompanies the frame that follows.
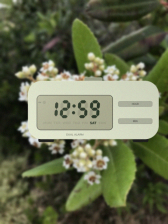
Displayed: 12h59
